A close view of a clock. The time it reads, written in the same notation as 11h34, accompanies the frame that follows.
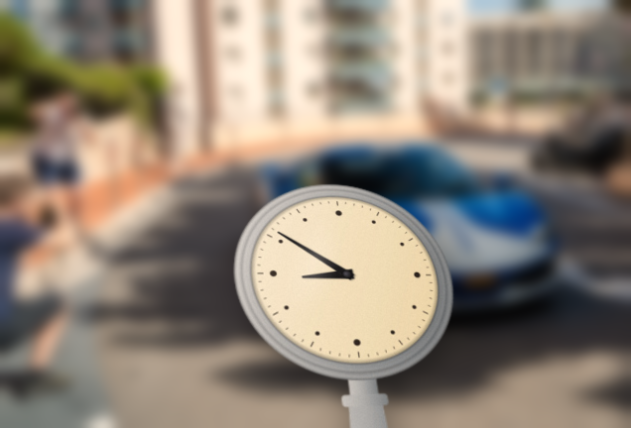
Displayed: 8h51
